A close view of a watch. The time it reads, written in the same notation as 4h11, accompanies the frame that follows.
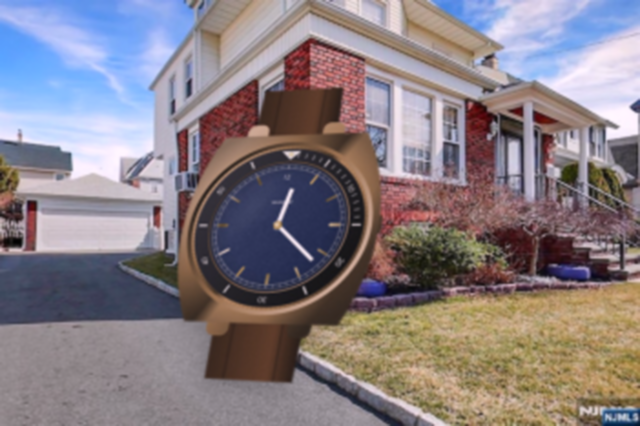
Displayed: 12h22
